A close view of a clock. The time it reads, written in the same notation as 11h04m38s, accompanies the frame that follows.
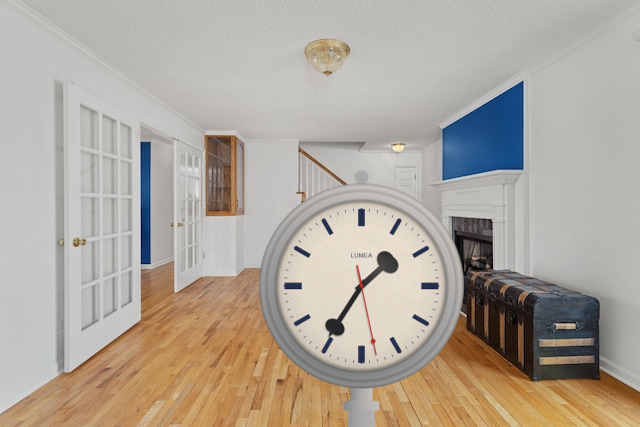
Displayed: 1h35m28s
